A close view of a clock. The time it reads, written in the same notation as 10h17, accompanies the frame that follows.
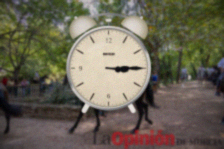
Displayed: 3h15
